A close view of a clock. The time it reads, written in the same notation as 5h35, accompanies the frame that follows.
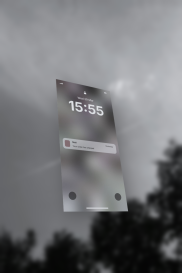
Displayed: 15h55
